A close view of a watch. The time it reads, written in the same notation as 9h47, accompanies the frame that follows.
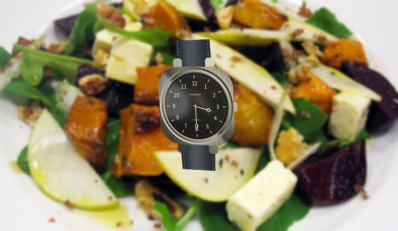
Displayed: 3h30
